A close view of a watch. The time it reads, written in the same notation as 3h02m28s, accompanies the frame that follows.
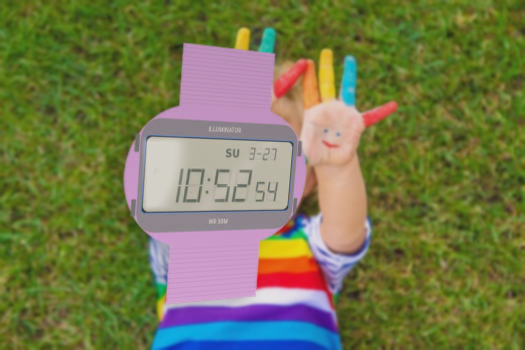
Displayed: 10h52m54s
